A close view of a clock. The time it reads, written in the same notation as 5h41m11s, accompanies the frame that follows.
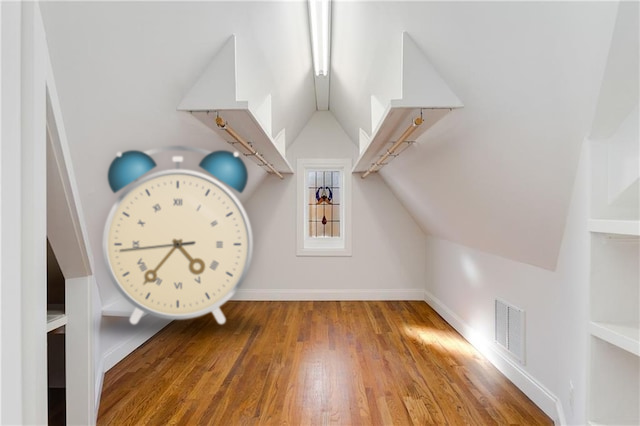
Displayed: 4h36m44s
